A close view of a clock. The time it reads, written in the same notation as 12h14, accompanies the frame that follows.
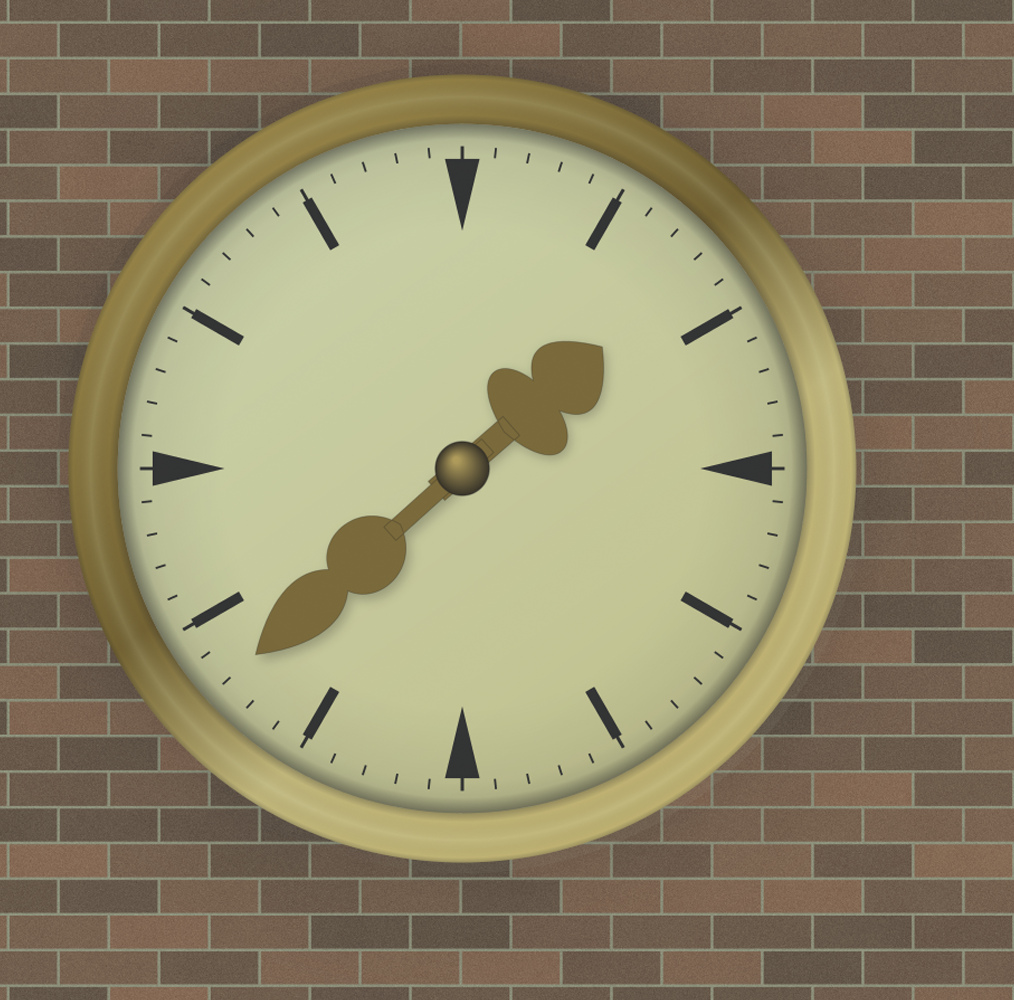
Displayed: 1h38
